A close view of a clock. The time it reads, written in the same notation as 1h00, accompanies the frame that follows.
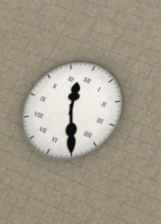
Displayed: 11h25
